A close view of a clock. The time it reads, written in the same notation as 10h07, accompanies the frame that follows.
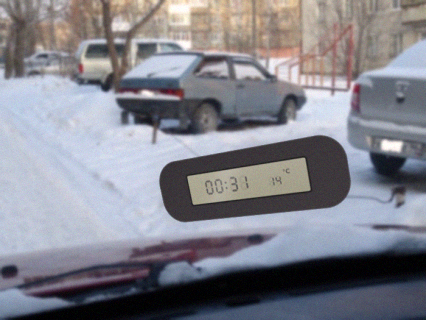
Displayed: 0h31
